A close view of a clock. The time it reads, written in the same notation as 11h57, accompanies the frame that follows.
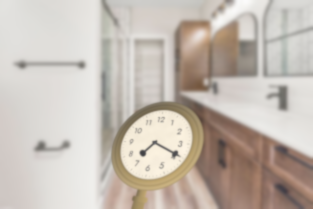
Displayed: 7h19
